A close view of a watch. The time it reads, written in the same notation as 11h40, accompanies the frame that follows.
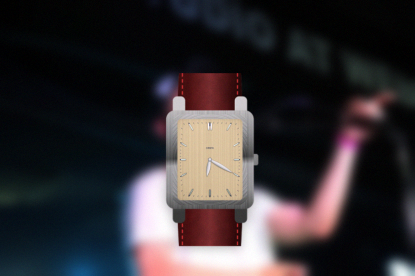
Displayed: 6h20
